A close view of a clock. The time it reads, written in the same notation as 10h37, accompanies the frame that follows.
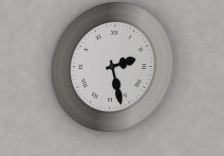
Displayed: 2h27
